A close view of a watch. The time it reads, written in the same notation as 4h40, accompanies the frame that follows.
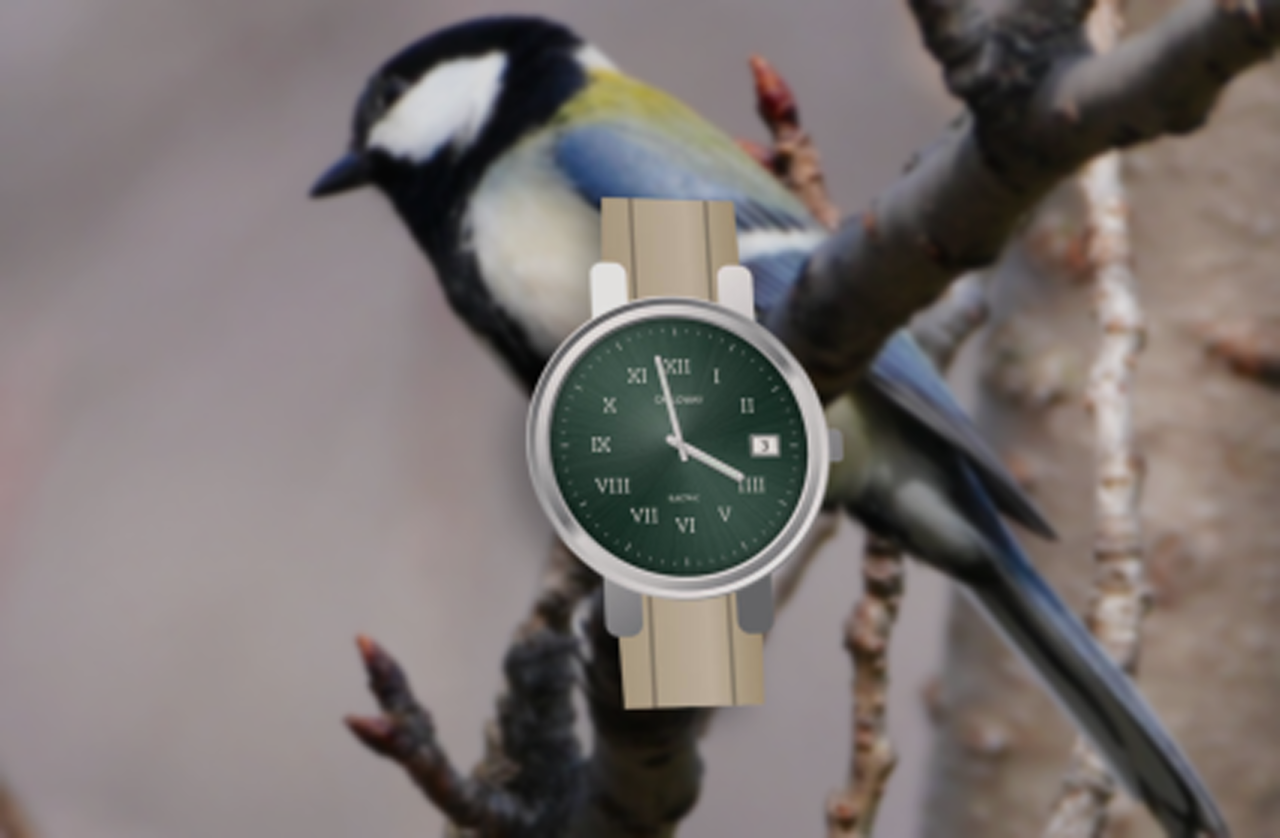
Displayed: 3h58
